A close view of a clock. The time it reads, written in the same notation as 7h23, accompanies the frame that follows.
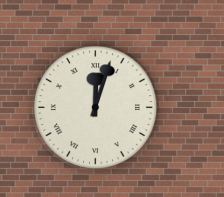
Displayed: 12h03
